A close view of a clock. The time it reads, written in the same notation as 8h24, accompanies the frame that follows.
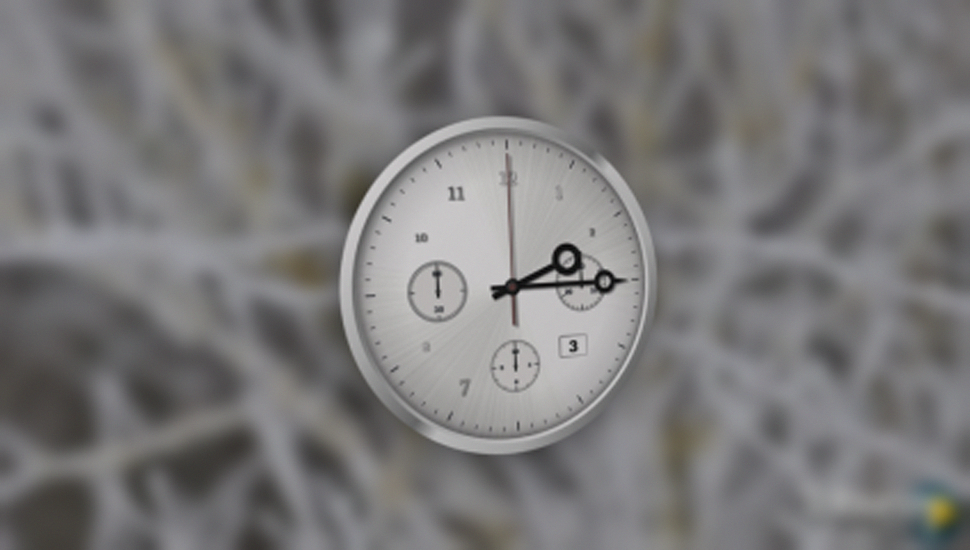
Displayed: 2h15
